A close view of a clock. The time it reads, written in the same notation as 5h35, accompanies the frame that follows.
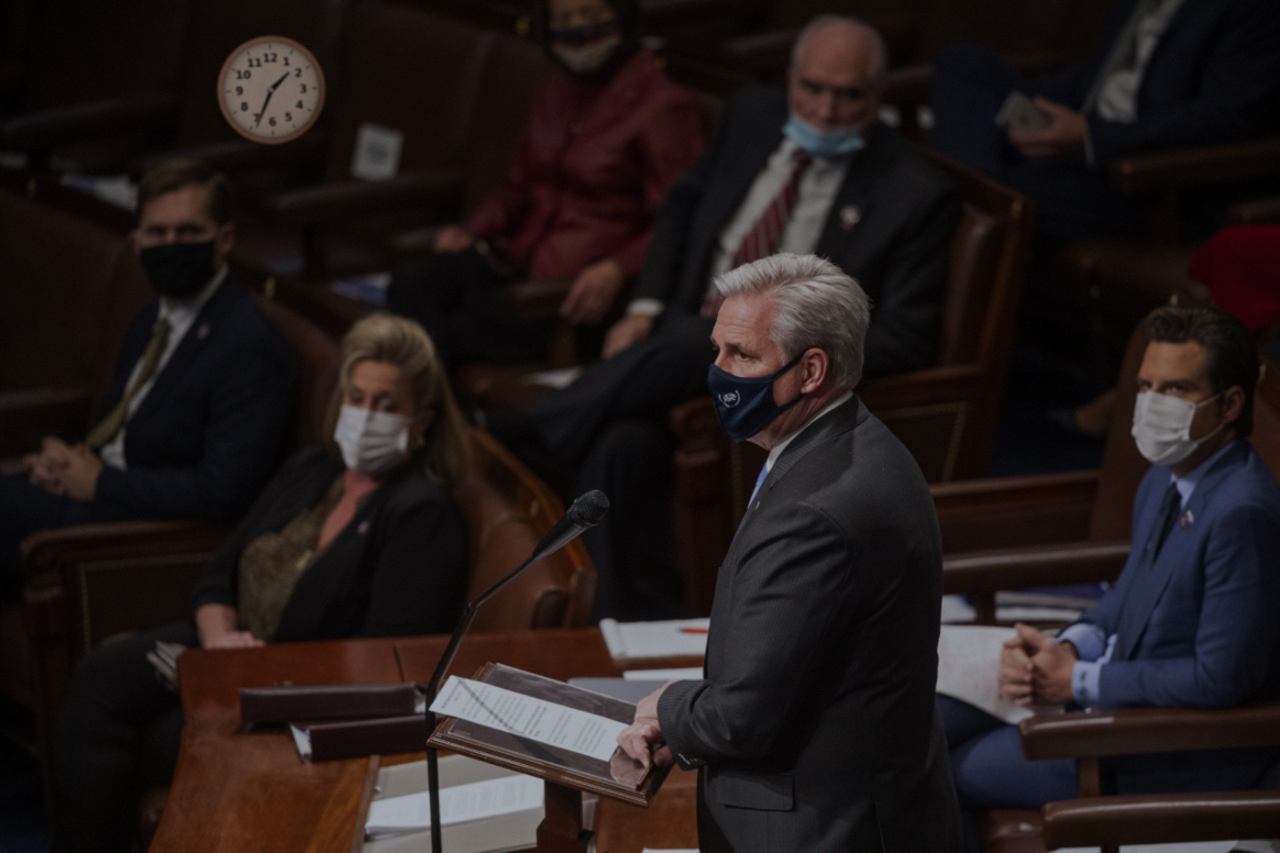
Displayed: 1h34
